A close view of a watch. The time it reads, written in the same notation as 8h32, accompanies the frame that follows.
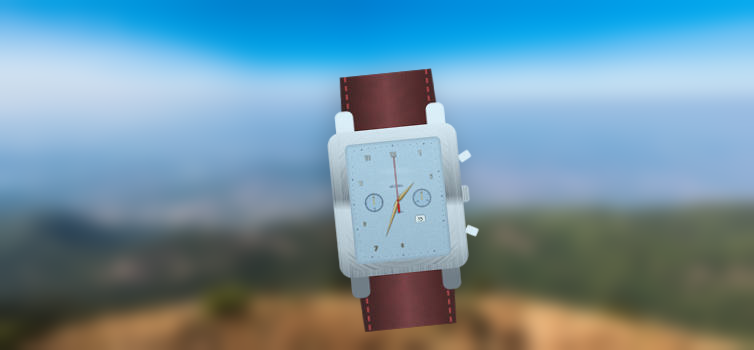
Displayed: 1h34
